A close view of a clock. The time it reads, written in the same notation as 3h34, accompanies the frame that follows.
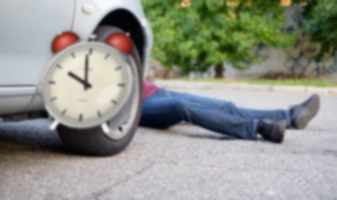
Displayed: 9h59
